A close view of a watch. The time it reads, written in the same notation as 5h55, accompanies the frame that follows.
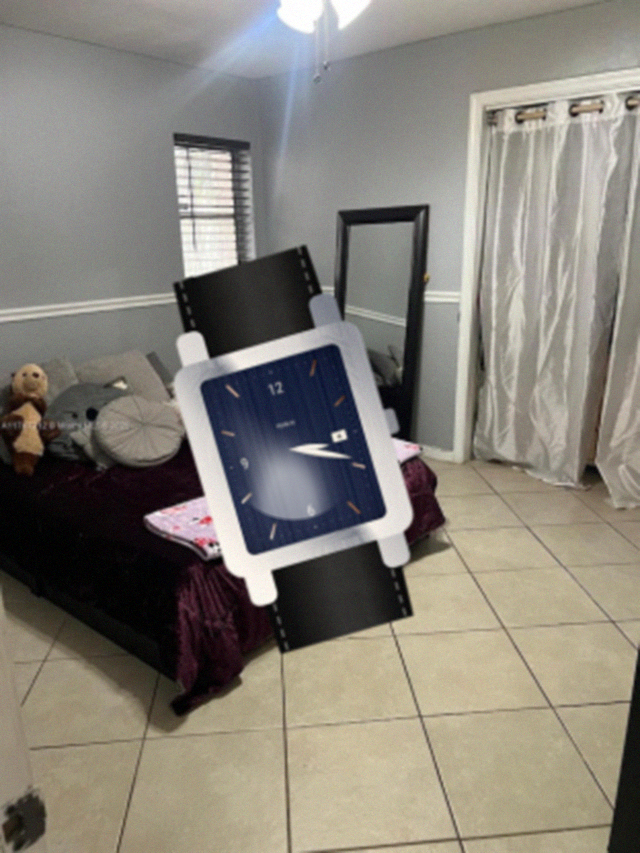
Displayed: 3h19
